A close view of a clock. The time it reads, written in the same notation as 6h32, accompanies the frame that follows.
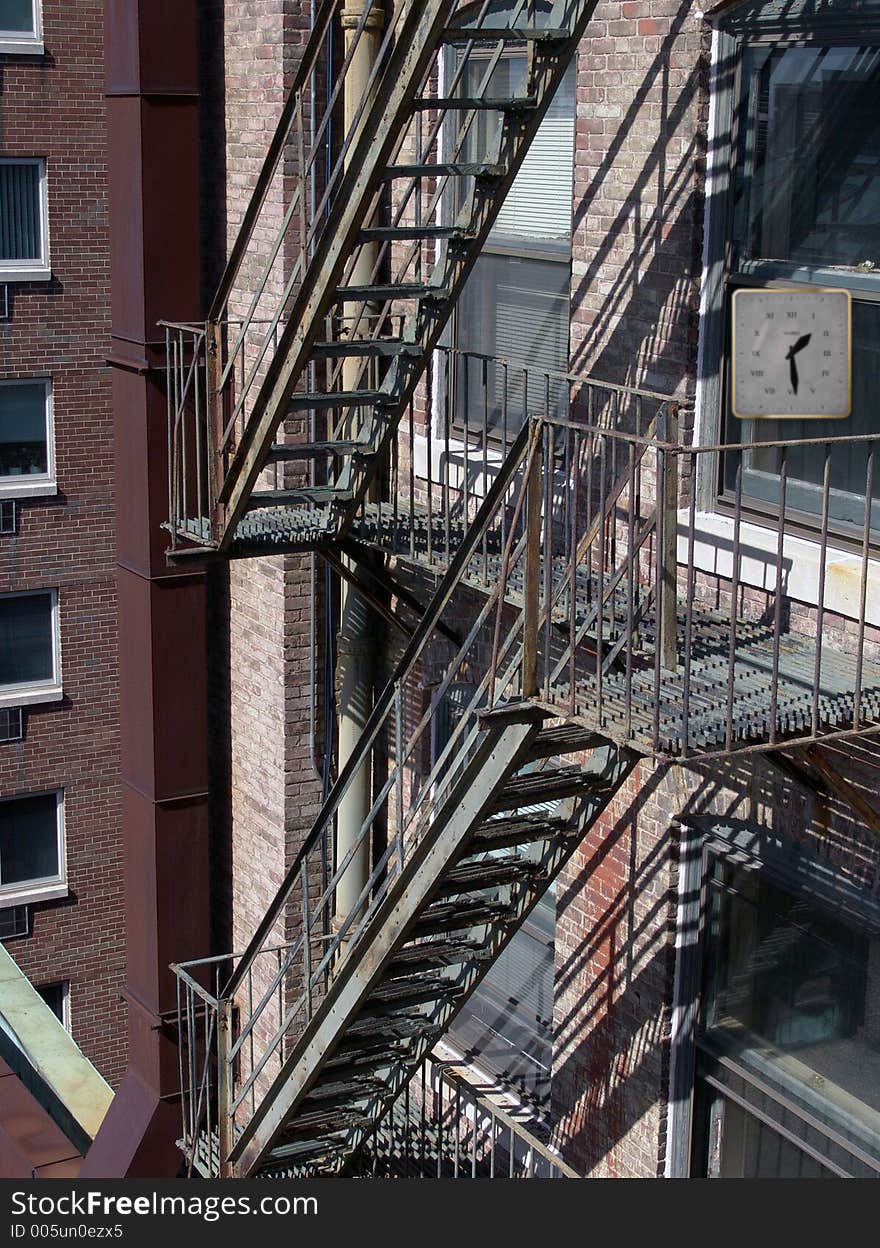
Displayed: 1h29
